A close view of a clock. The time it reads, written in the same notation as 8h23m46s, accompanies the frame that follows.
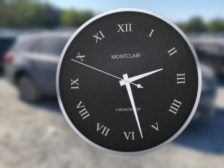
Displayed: 2h27m49s
